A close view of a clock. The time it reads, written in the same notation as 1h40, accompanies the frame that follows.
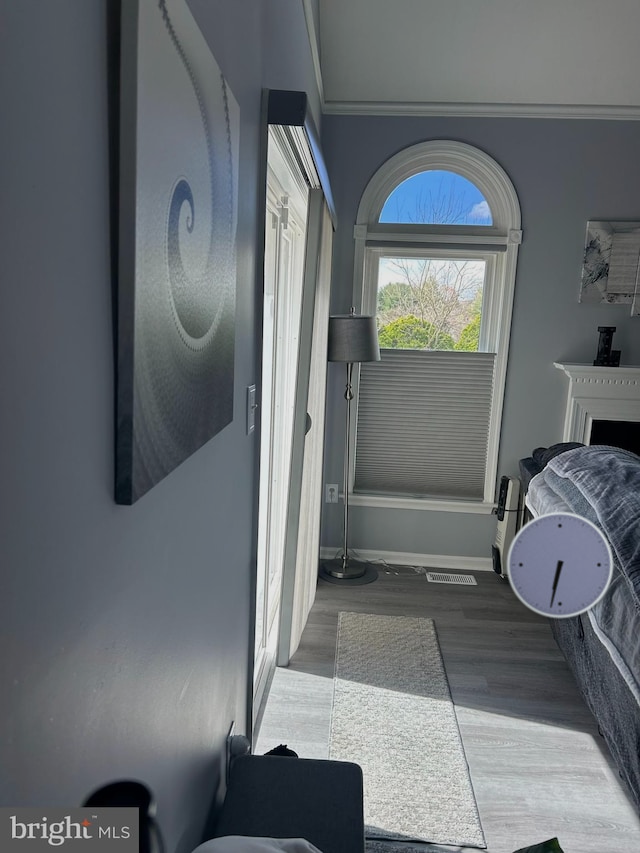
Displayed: 6h32
